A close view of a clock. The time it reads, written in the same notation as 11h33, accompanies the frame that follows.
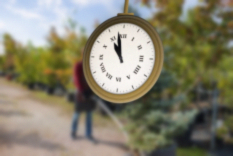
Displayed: 10h58
